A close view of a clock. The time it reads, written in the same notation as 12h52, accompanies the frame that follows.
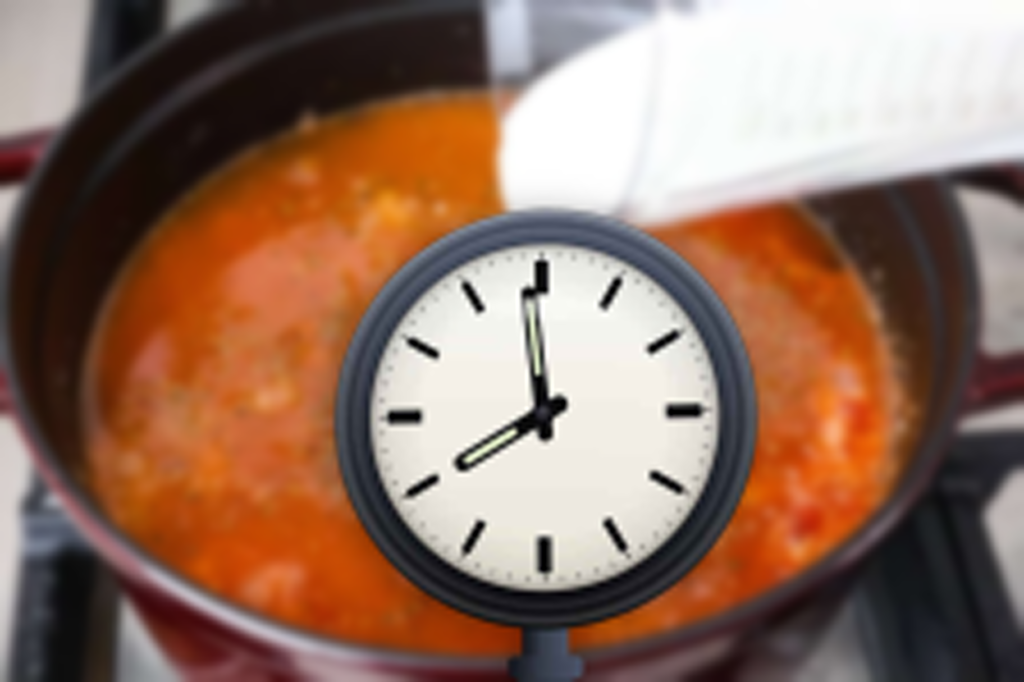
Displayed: 7h59
